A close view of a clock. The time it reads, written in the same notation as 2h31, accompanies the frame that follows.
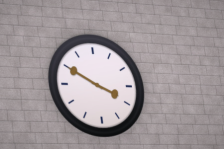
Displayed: 3h50
